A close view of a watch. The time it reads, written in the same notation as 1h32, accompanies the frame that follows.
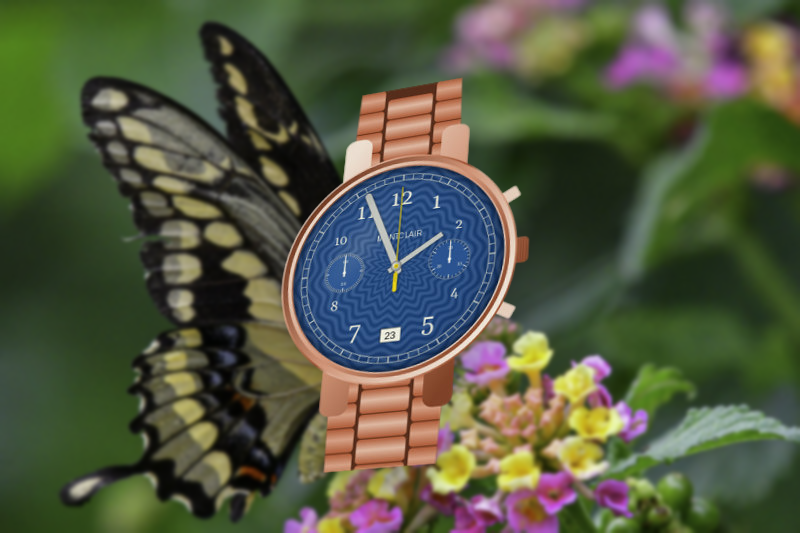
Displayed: 1h56
